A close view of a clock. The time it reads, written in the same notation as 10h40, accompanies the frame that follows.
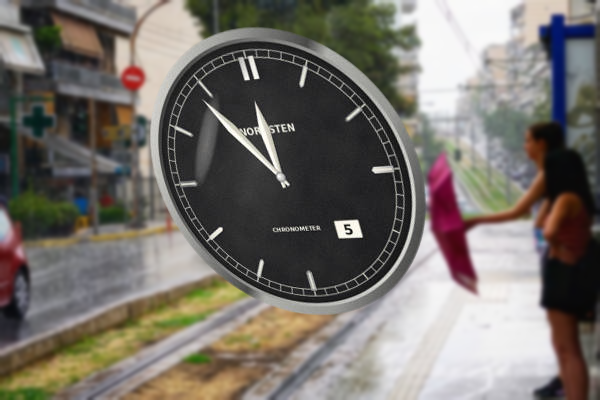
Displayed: 11h54
